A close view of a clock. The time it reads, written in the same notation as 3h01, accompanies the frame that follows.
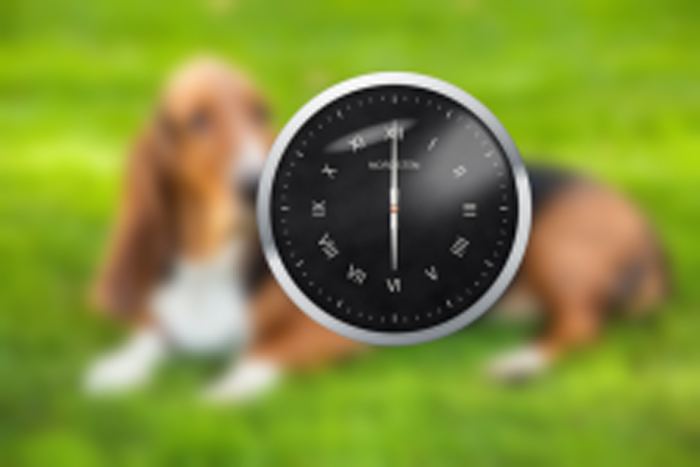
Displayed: 6h00
